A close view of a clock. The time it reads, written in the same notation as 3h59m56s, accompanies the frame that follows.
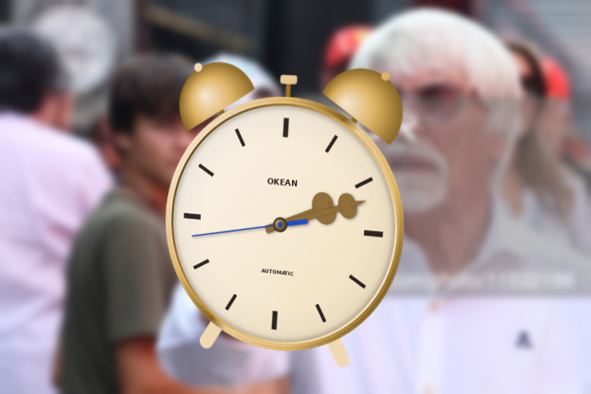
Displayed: 2h11m43s
